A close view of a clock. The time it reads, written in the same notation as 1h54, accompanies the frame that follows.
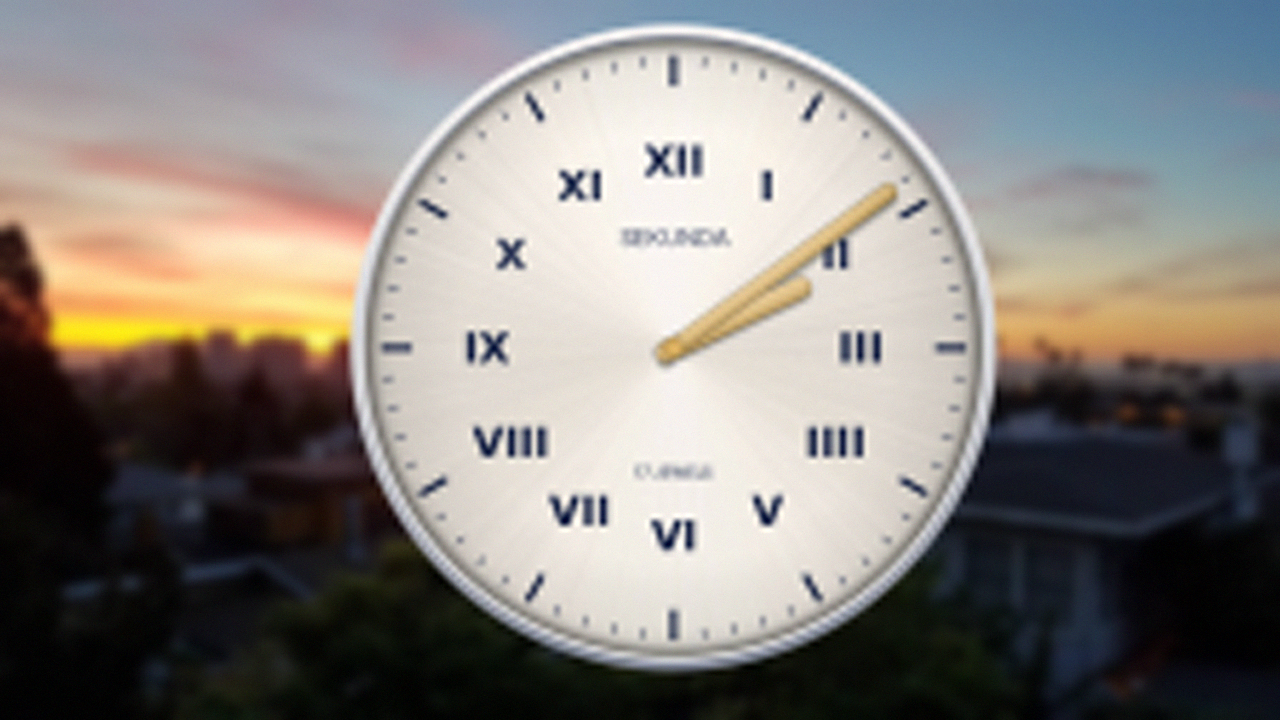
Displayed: 2h09
